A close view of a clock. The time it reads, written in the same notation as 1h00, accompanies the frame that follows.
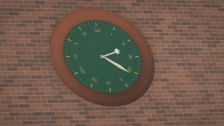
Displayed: 2h21
